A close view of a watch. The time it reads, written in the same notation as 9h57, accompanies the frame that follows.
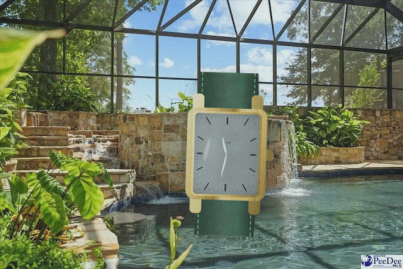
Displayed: 11h32
